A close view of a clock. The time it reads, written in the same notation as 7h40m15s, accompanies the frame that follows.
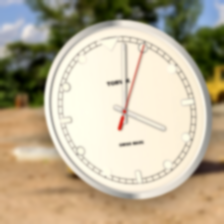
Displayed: 4h02m05s
